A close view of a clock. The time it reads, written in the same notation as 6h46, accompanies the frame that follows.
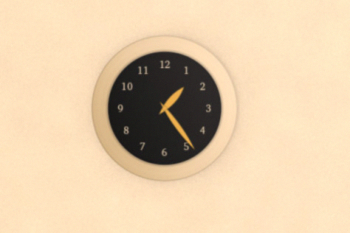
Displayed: 1h24
